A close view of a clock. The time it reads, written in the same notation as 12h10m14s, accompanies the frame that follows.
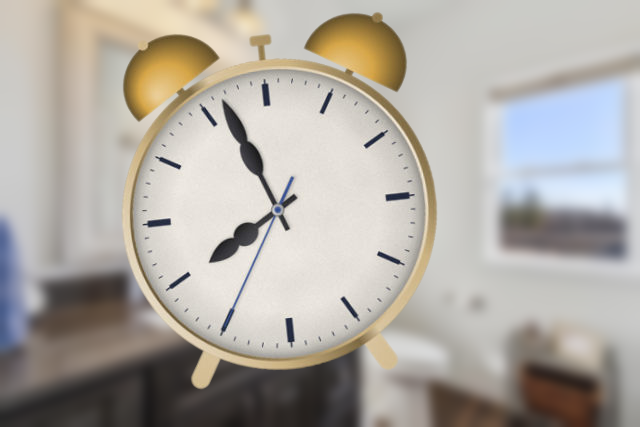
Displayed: 7h56m35s
